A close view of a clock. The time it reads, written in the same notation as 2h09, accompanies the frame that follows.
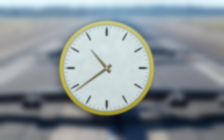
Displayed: 10h39
